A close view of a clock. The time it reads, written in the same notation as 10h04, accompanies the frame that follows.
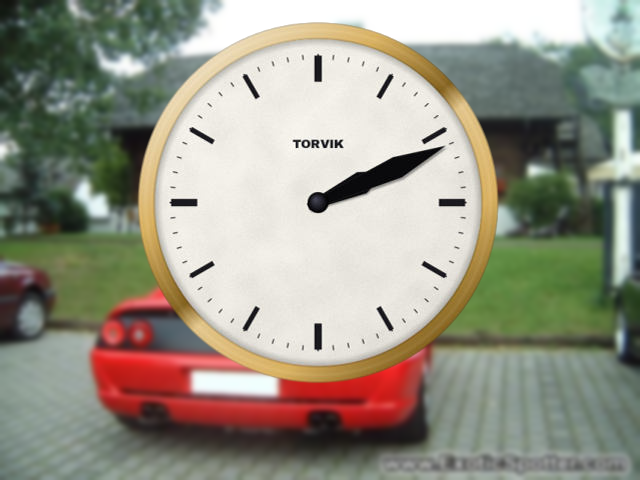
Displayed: 2h11
